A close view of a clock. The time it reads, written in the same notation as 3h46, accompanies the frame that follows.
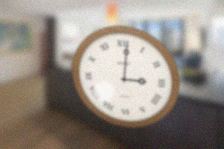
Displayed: 3h01
